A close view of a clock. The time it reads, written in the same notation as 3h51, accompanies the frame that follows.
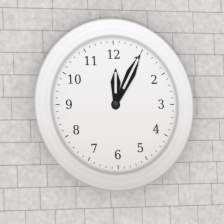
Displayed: 12h05
